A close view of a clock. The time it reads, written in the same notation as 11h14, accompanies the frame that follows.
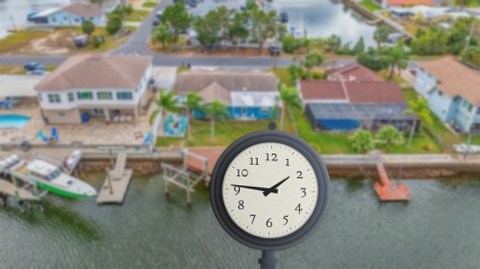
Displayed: 1h46
